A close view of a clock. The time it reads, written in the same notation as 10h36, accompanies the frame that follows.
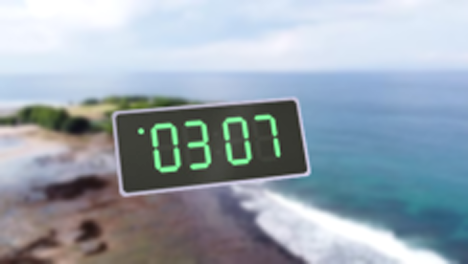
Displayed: 3h07
